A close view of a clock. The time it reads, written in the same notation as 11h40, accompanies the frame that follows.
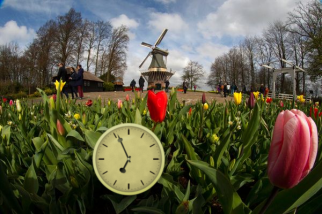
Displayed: 6h56
